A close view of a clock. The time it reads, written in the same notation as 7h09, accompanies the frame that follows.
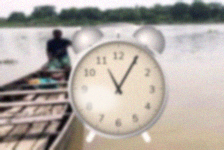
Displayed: 11h05
